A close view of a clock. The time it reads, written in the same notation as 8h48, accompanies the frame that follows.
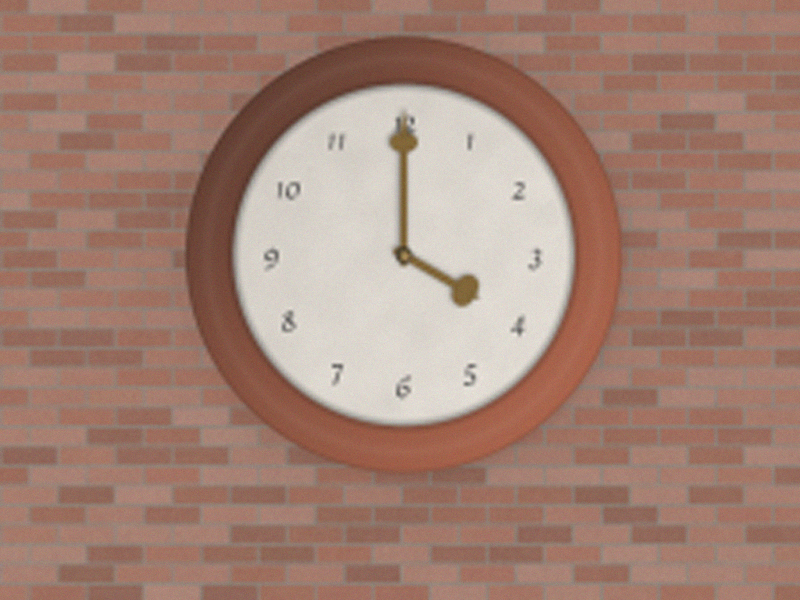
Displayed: 4h00
